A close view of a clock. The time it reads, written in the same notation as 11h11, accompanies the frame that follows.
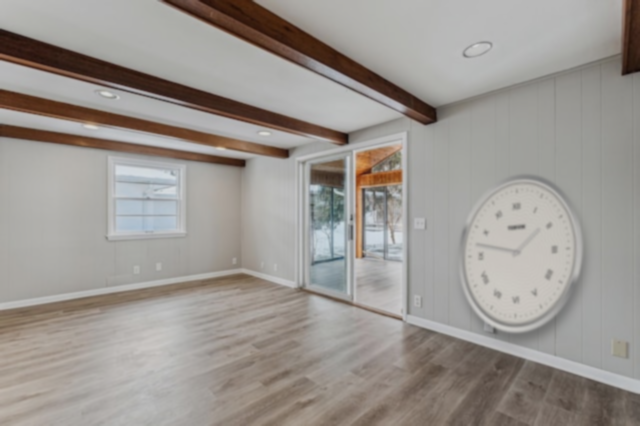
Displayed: 1h47
